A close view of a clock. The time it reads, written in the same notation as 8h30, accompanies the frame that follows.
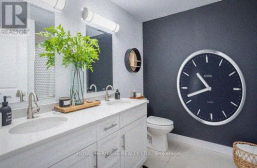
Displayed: 10h42
